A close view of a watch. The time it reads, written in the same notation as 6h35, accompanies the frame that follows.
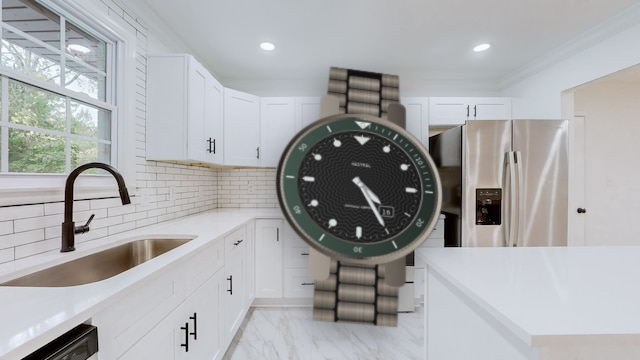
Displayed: 4h25
